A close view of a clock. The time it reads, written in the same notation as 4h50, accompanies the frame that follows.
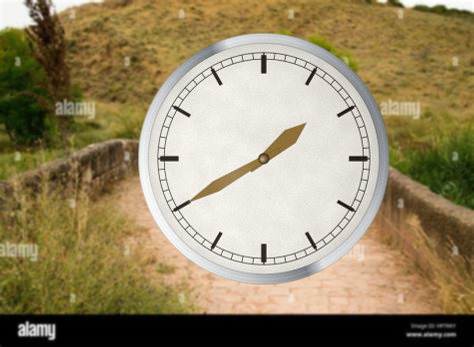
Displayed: 1h40
